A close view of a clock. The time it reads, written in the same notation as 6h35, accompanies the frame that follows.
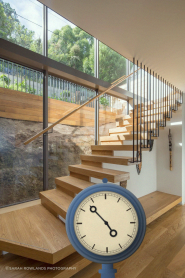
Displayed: 4h53
